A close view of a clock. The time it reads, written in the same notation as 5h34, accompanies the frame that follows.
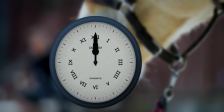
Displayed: 12h00
